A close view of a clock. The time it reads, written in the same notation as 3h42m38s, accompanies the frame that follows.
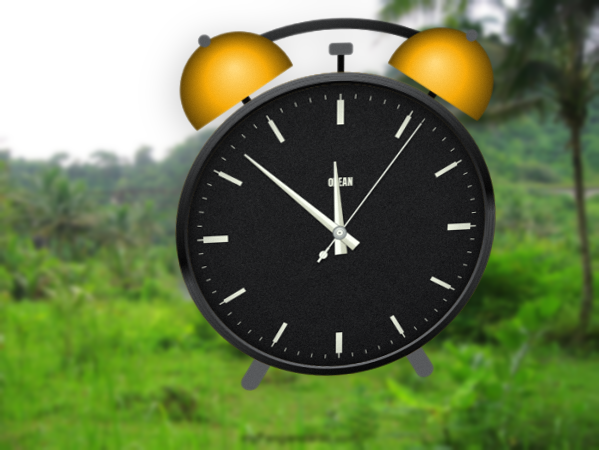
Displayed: 11h52m06s
